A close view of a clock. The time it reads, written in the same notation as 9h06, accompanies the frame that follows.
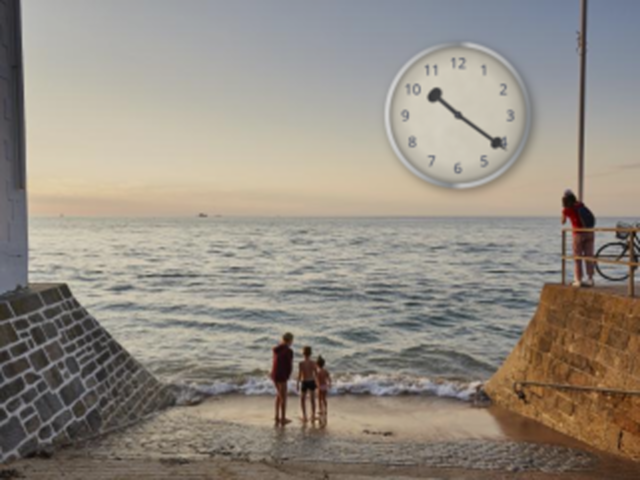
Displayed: 10h21
